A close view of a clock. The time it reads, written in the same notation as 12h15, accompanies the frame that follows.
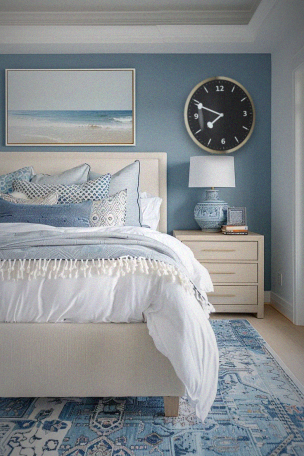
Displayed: 7h49
